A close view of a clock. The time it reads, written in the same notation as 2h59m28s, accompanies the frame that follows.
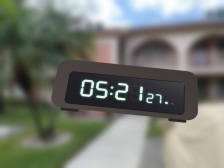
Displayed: 5h21m27s
